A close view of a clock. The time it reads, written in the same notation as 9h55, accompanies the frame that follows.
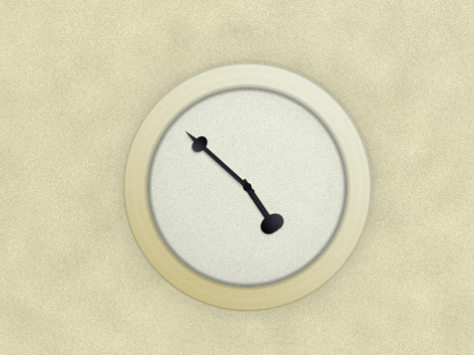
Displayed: 4h52
